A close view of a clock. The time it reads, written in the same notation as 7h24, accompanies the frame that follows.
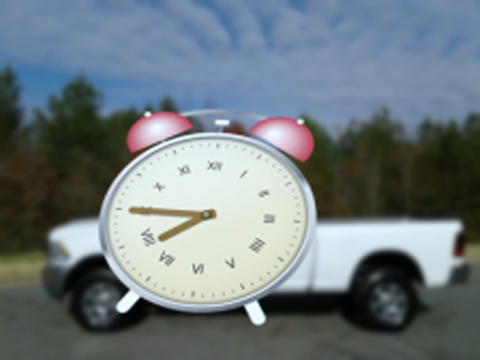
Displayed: 7h45
